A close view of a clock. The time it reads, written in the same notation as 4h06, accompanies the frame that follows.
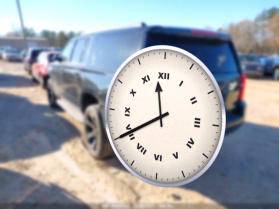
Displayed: 11h40
